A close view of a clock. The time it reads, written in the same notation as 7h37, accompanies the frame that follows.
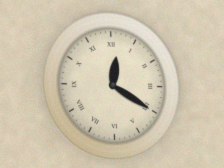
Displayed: 12h20
